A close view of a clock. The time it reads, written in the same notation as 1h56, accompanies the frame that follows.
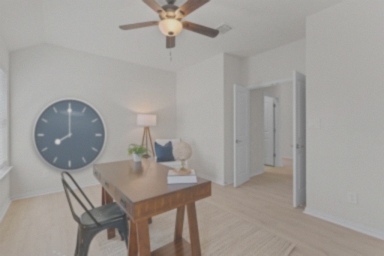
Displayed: 8h00
